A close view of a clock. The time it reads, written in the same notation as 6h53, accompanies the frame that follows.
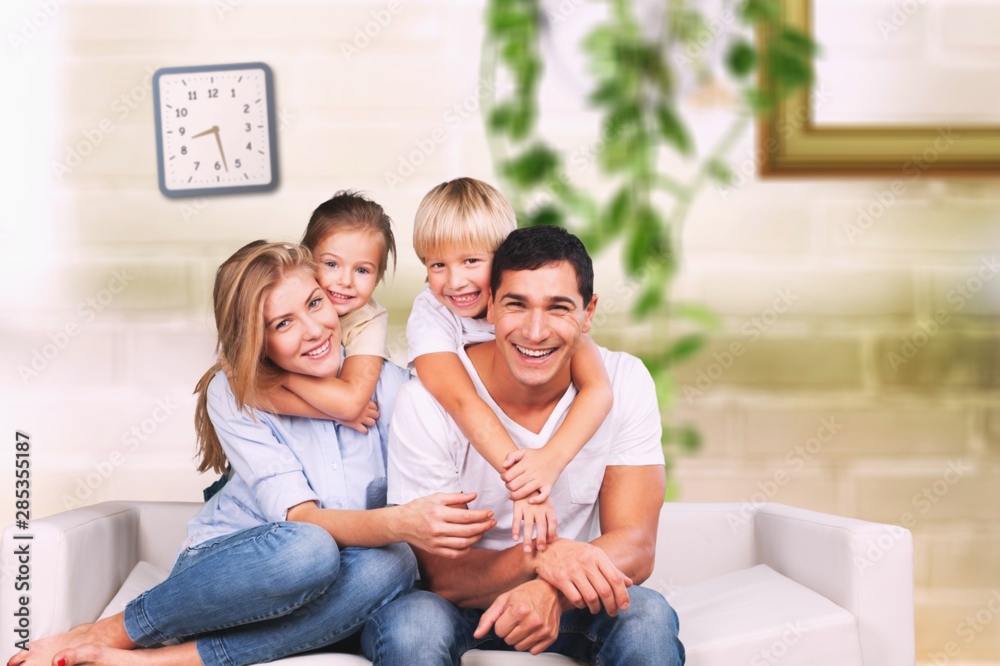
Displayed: 8h28
